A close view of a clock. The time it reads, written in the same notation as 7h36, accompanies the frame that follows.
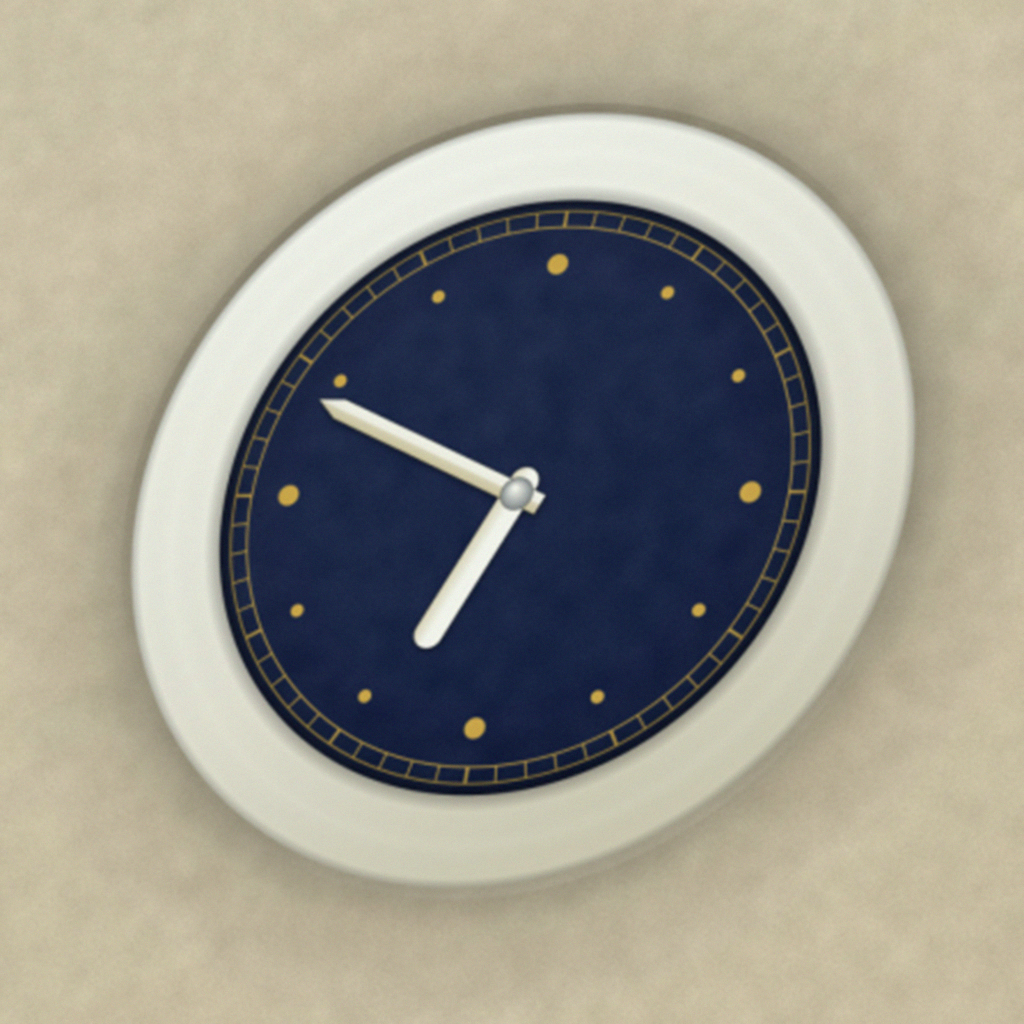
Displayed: 6h49
